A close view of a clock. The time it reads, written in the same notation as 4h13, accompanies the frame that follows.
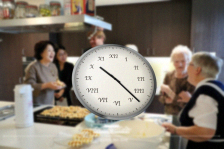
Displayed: 10h23
